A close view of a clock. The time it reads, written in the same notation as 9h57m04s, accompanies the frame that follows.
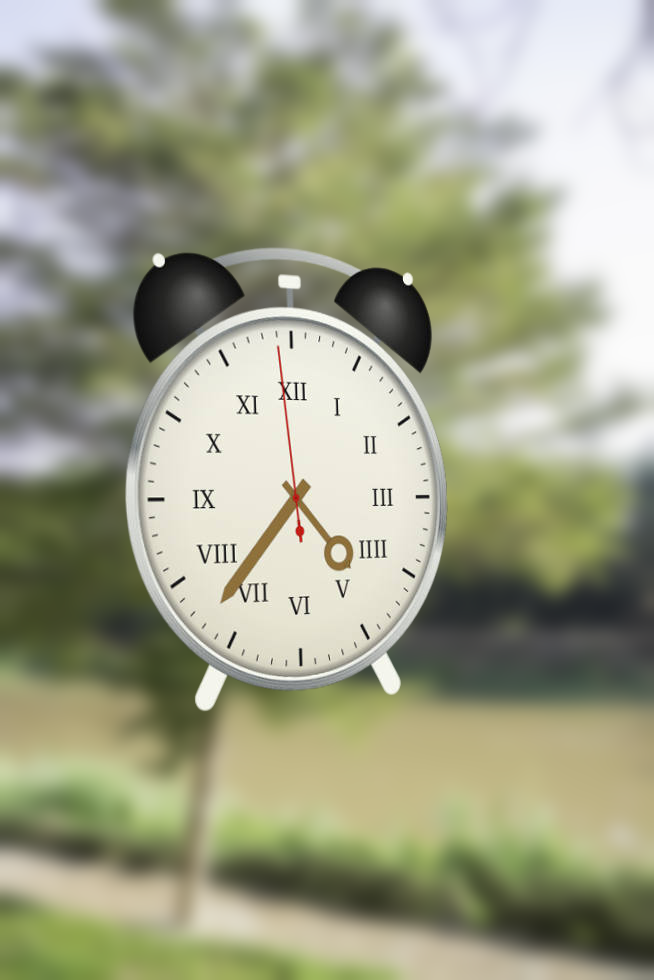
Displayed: 4h36m59s
